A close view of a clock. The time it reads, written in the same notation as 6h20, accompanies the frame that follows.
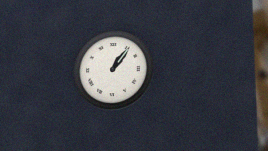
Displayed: 1h06
